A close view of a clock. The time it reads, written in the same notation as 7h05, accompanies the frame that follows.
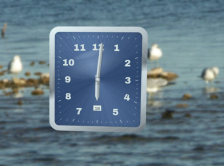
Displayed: 6h01
